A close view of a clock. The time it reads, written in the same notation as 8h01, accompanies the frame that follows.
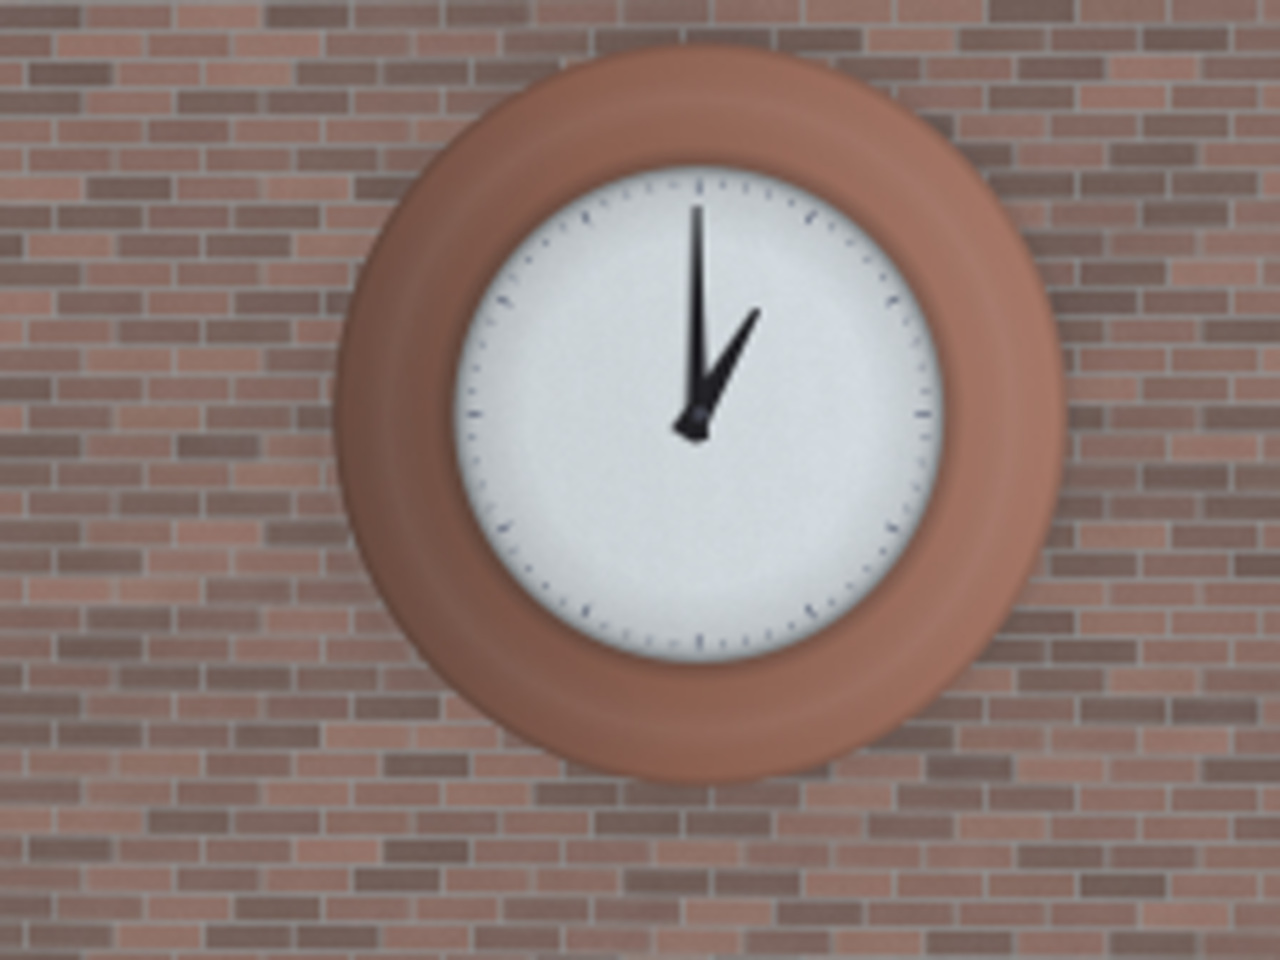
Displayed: 1h00
